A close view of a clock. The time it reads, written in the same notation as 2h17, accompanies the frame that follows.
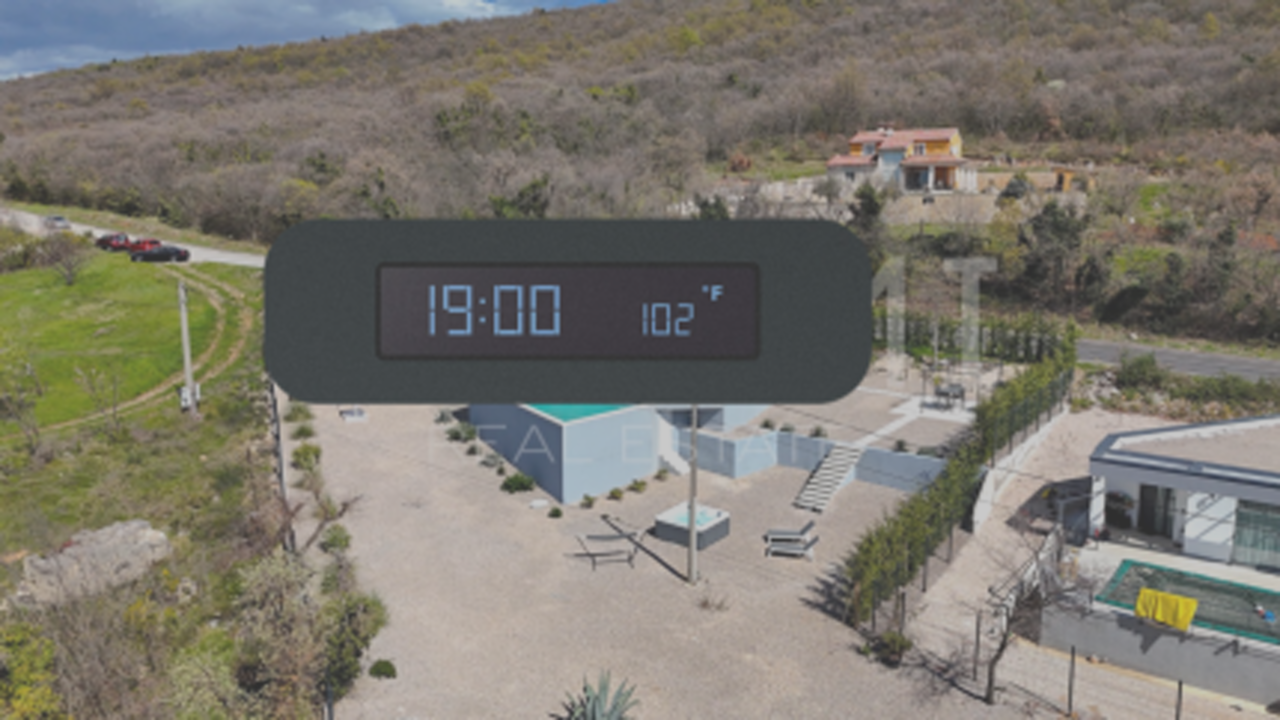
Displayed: 19h00
